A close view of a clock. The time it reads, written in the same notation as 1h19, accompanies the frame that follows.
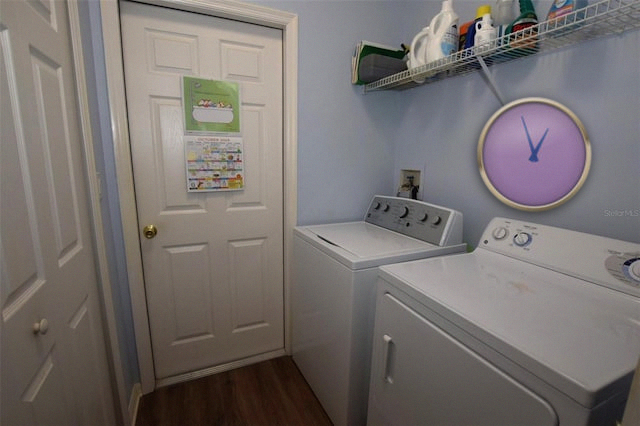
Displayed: 12h57
